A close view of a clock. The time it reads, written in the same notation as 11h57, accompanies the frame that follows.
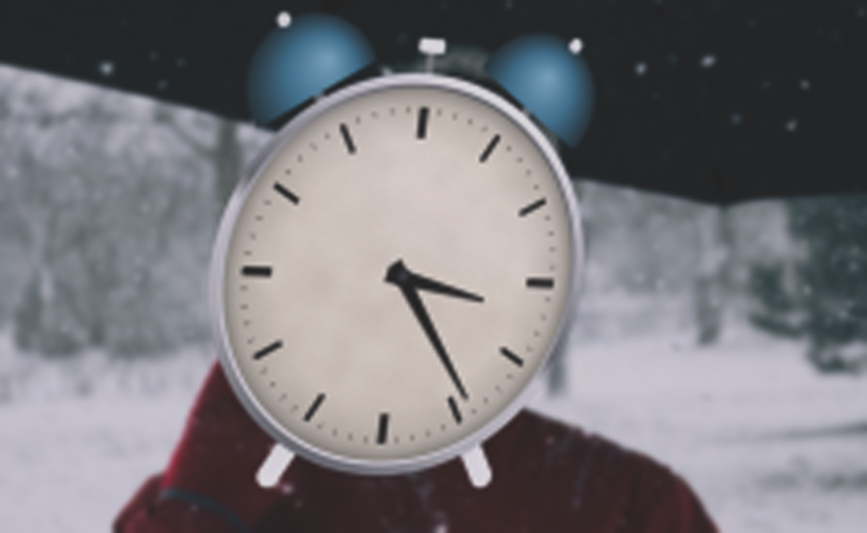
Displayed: 3h24
